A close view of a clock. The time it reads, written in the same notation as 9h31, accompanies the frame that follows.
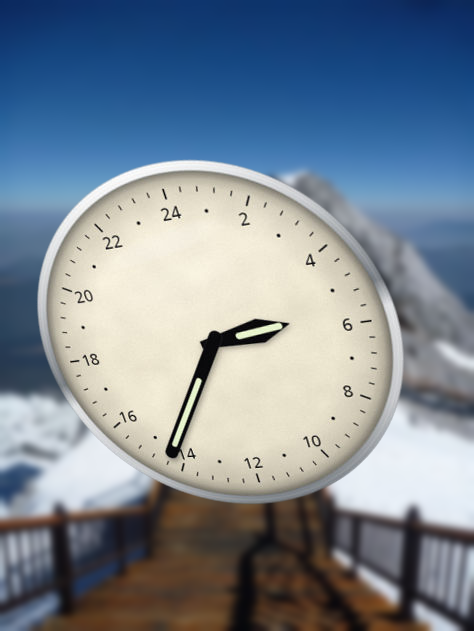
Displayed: 5h36
